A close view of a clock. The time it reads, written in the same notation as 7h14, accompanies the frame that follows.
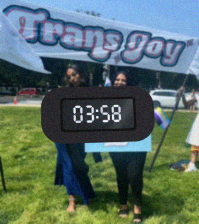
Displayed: 3h58
